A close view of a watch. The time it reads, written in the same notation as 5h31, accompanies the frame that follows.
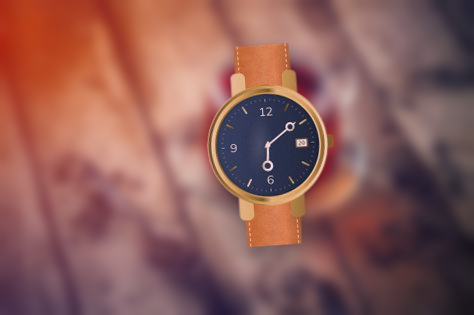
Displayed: 6h09
